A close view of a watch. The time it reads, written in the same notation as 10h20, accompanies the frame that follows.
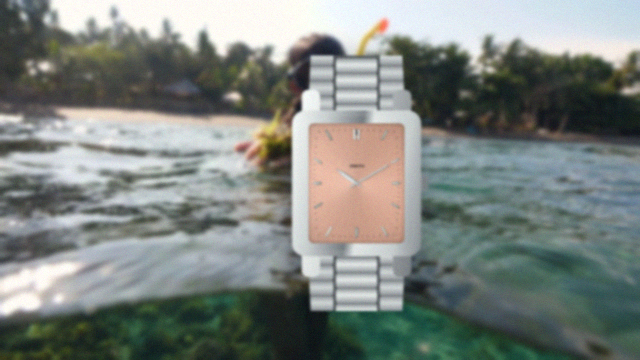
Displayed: 10h10
